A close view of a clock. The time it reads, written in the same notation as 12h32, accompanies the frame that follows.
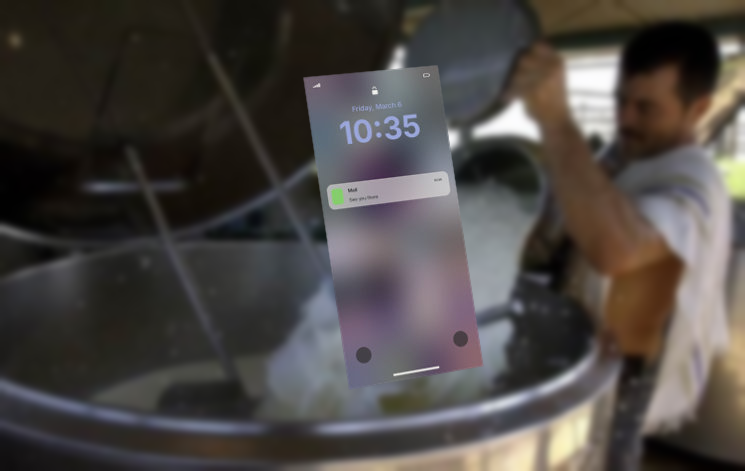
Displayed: 10h35
